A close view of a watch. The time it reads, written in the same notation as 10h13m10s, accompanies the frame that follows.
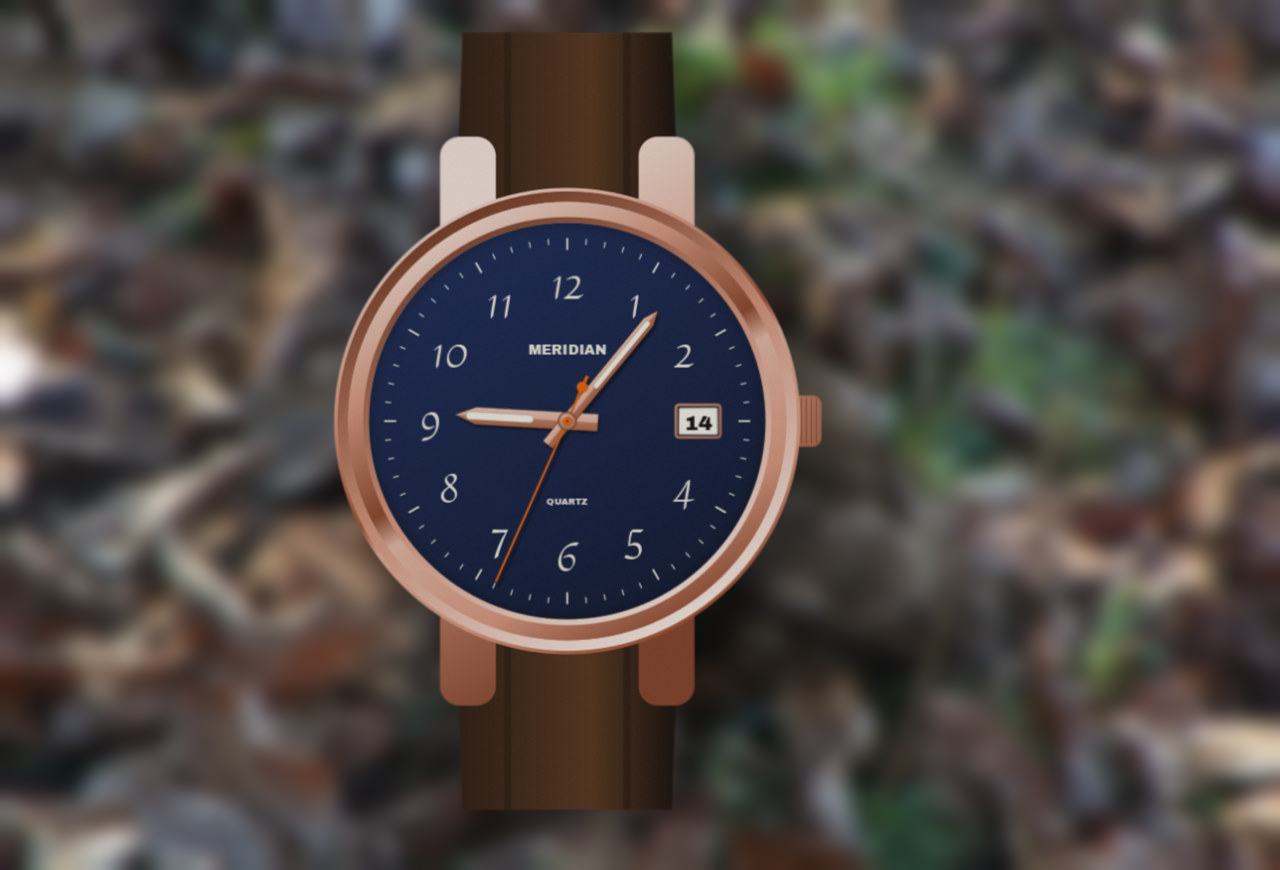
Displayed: 9h06m34s
